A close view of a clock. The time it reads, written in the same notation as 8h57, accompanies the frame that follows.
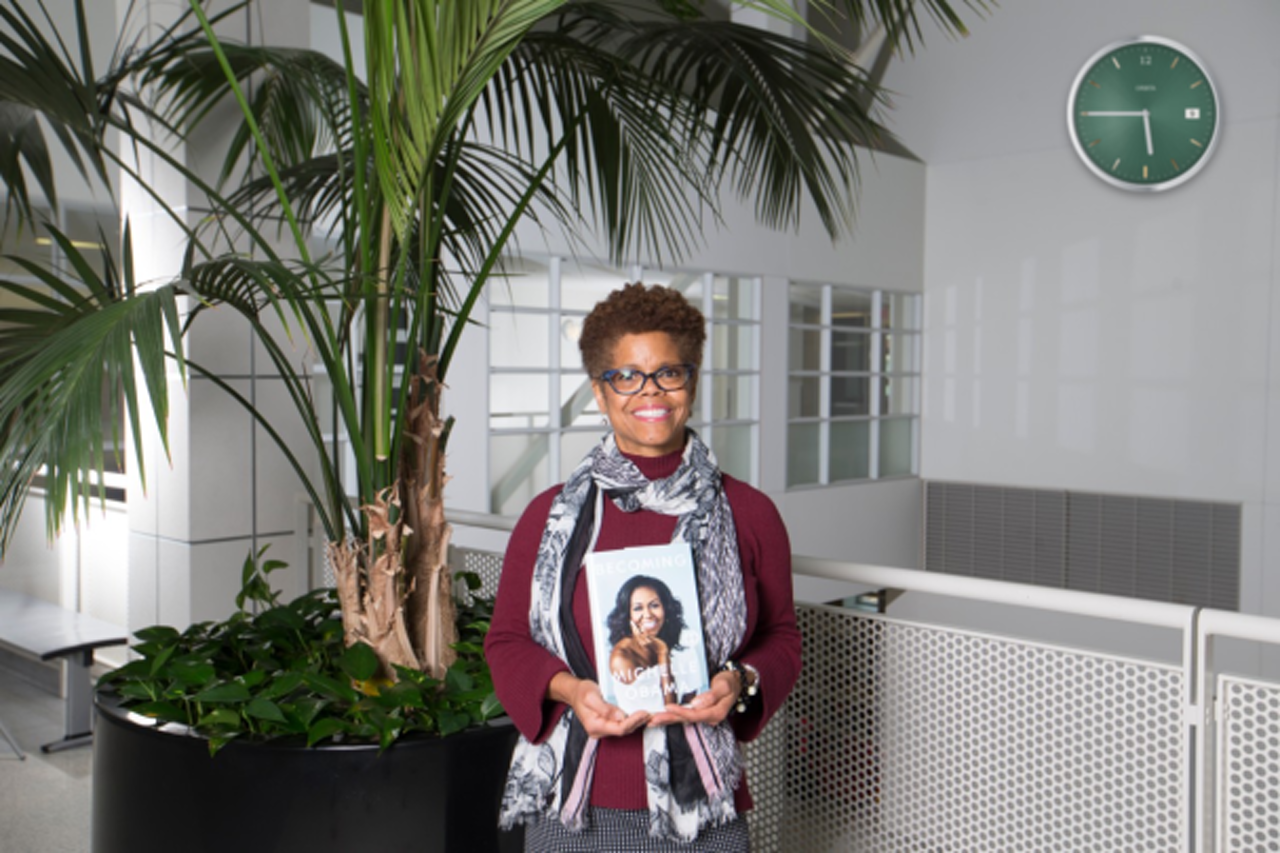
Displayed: 5h45
